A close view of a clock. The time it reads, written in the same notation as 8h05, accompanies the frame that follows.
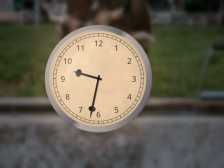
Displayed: 9h32
